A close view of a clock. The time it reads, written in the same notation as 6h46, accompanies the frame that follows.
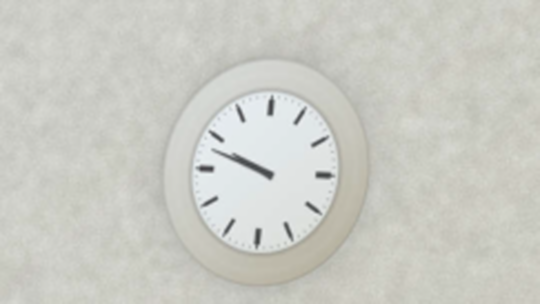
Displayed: 9h48
